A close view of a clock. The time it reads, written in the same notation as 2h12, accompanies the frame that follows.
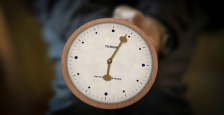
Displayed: 6h04
